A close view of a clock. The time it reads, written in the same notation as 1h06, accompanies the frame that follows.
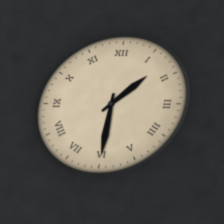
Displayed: 1h30
